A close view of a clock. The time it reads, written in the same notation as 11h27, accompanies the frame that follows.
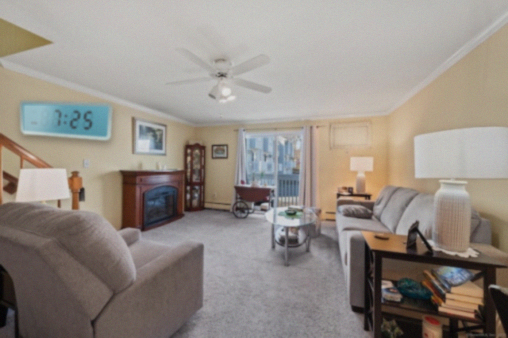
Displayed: 7h25
